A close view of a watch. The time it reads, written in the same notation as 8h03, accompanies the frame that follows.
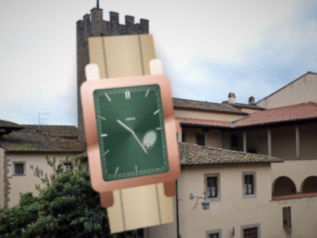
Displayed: 10h25
